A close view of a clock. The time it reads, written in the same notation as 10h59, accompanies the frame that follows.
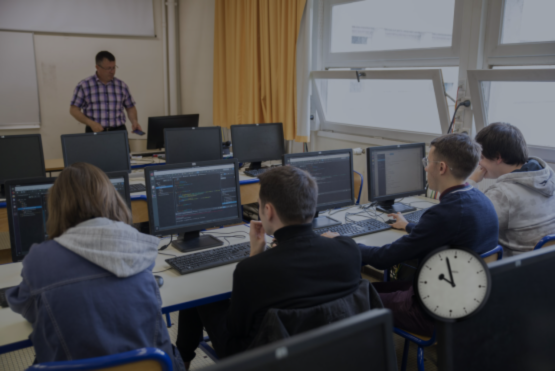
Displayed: 9h57
